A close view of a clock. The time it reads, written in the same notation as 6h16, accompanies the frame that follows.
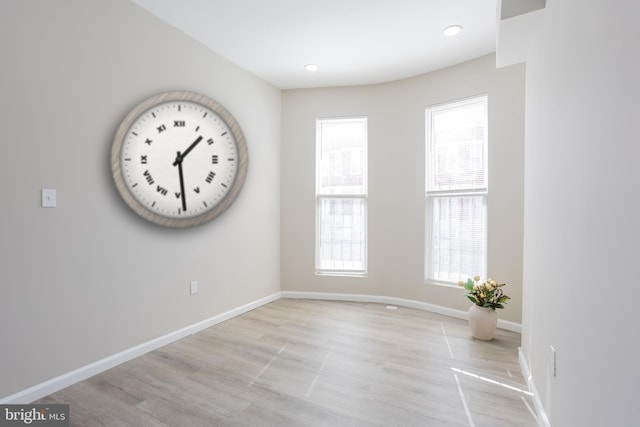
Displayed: 1h29
